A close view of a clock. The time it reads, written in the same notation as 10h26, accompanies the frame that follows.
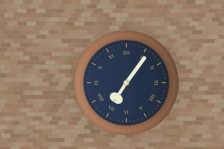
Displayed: 7h06
